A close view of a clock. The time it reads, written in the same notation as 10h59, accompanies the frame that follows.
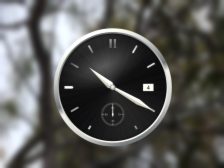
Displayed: 10h20
